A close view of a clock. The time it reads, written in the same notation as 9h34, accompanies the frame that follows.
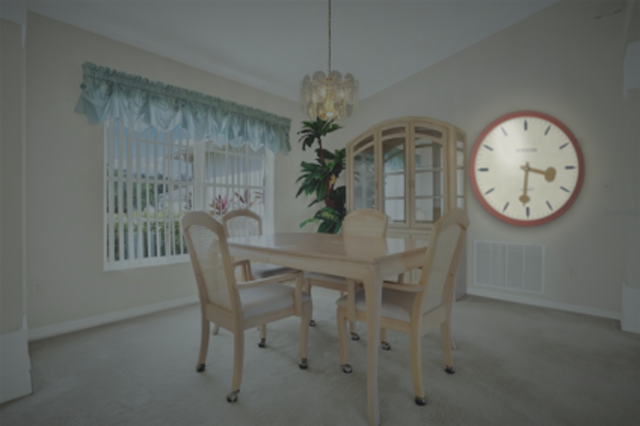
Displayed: 3h31
